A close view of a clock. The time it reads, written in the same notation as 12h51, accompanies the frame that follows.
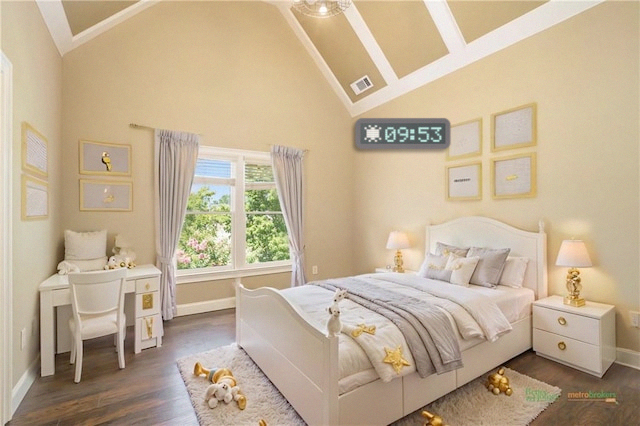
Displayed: 9h53
